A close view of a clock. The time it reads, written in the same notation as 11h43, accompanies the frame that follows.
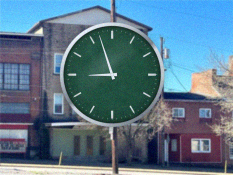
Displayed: 8h57
